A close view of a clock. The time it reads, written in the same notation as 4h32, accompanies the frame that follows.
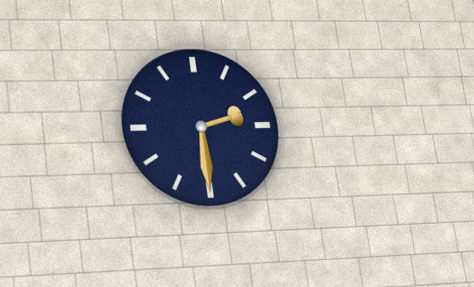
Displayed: 2h30
